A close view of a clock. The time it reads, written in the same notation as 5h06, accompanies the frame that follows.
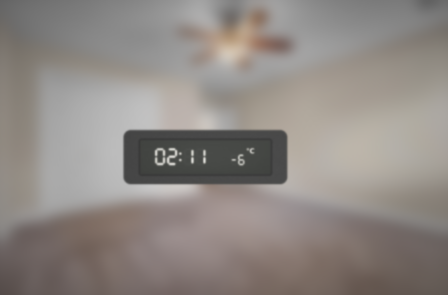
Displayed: 2h11
